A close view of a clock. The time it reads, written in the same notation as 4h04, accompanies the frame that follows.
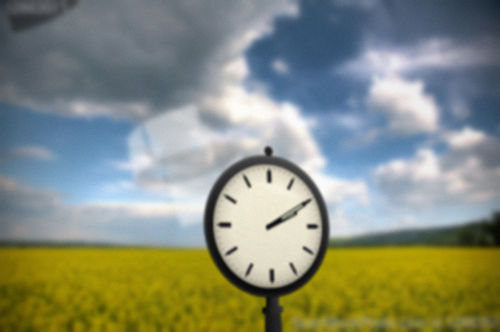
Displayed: 2h10
